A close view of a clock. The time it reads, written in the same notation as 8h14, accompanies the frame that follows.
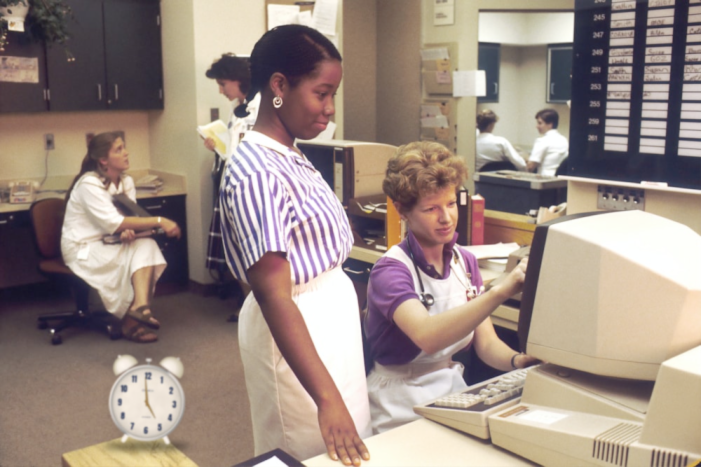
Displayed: 4h59
